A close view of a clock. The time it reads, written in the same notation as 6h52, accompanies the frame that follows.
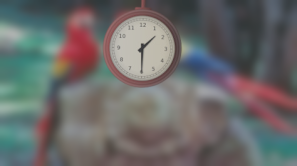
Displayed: 1h30
